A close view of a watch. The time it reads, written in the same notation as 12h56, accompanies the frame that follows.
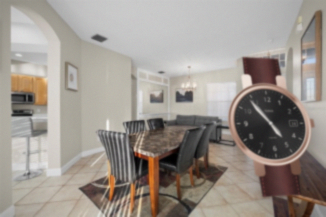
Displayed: 4h54
